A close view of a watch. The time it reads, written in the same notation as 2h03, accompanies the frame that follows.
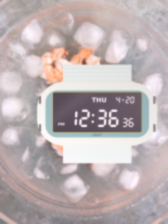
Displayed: 12h36
